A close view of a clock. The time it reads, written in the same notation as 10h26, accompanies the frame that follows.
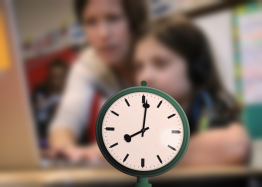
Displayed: 8h01
